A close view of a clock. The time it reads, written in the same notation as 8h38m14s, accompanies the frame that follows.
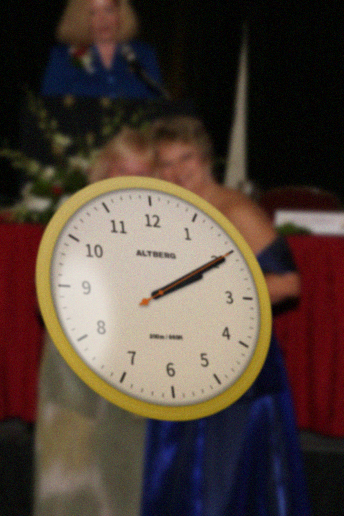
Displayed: 2h10m10s
